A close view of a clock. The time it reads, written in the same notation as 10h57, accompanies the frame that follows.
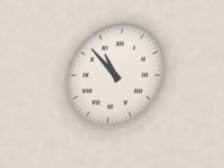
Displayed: 10h52
